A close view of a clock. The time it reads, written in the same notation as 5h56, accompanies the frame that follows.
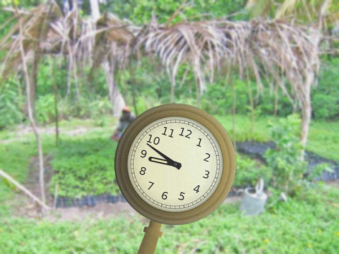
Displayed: 8h48
